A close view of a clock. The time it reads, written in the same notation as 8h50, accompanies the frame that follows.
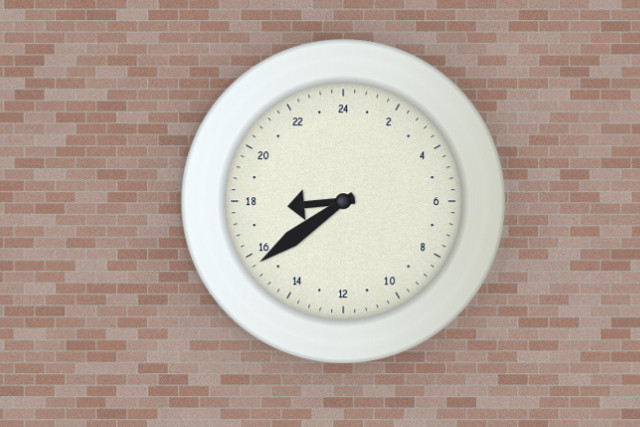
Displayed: 17h39
